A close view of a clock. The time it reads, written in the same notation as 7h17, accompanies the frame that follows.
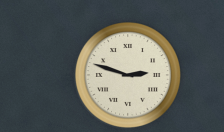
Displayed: 2h48
